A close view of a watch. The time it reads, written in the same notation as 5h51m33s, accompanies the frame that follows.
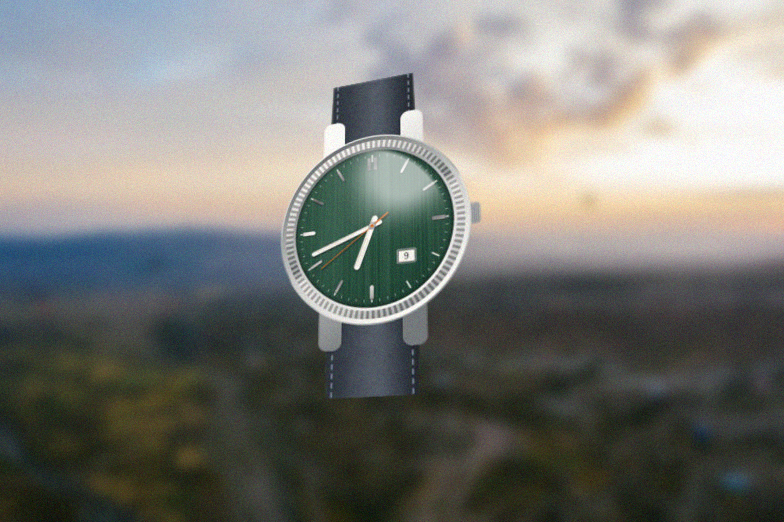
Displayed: 6h41m39s
